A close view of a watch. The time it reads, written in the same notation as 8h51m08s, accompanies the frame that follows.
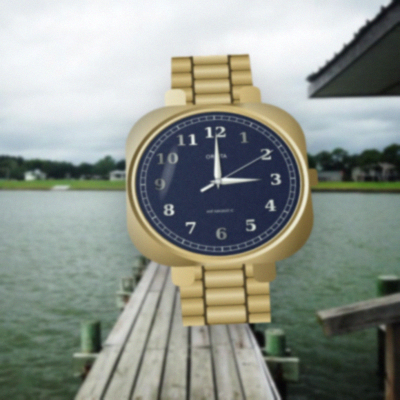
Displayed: 3h00m10s
